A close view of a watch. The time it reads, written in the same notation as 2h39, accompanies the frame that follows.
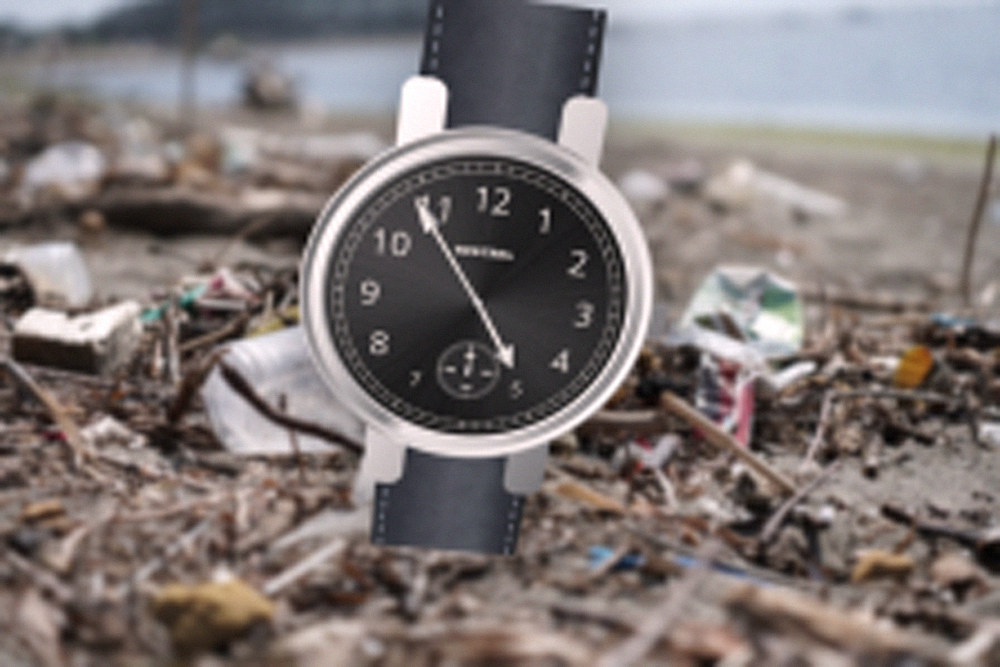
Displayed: 4h54
